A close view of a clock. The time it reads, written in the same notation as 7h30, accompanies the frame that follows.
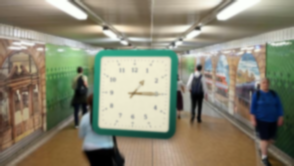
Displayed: 1h15
